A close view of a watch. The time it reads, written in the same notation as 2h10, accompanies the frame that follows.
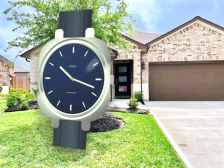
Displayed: 10h18
